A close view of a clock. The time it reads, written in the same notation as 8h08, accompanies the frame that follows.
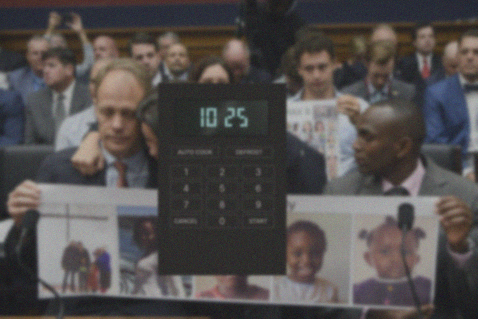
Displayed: 10h25
